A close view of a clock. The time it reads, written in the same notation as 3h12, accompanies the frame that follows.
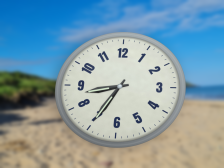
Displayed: 8h35
